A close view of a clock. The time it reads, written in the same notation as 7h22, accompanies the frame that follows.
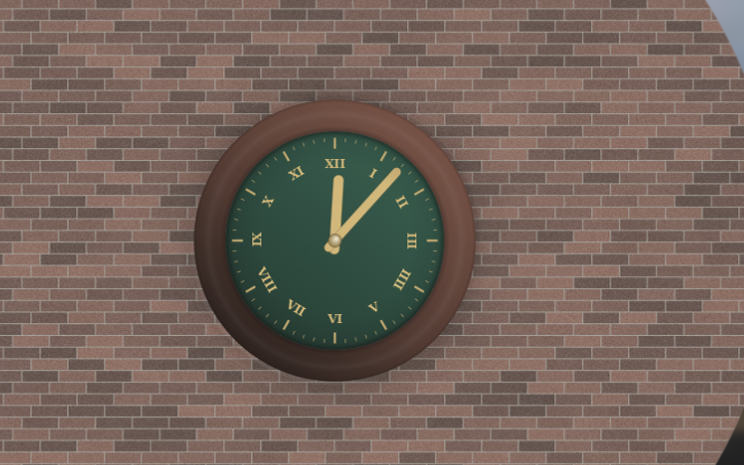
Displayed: 12h07
